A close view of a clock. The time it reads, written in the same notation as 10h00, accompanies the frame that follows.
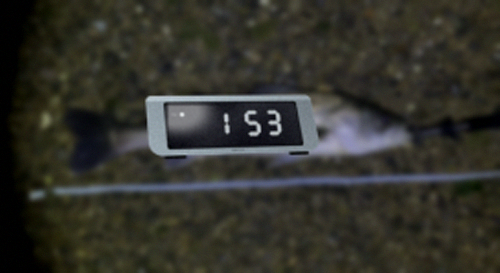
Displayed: 1h53
